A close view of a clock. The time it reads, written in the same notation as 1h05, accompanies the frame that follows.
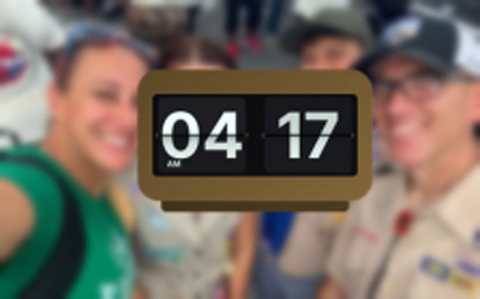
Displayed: 4h17
